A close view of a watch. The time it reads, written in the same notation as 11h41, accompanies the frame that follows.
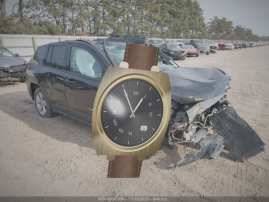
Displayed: 12h55
